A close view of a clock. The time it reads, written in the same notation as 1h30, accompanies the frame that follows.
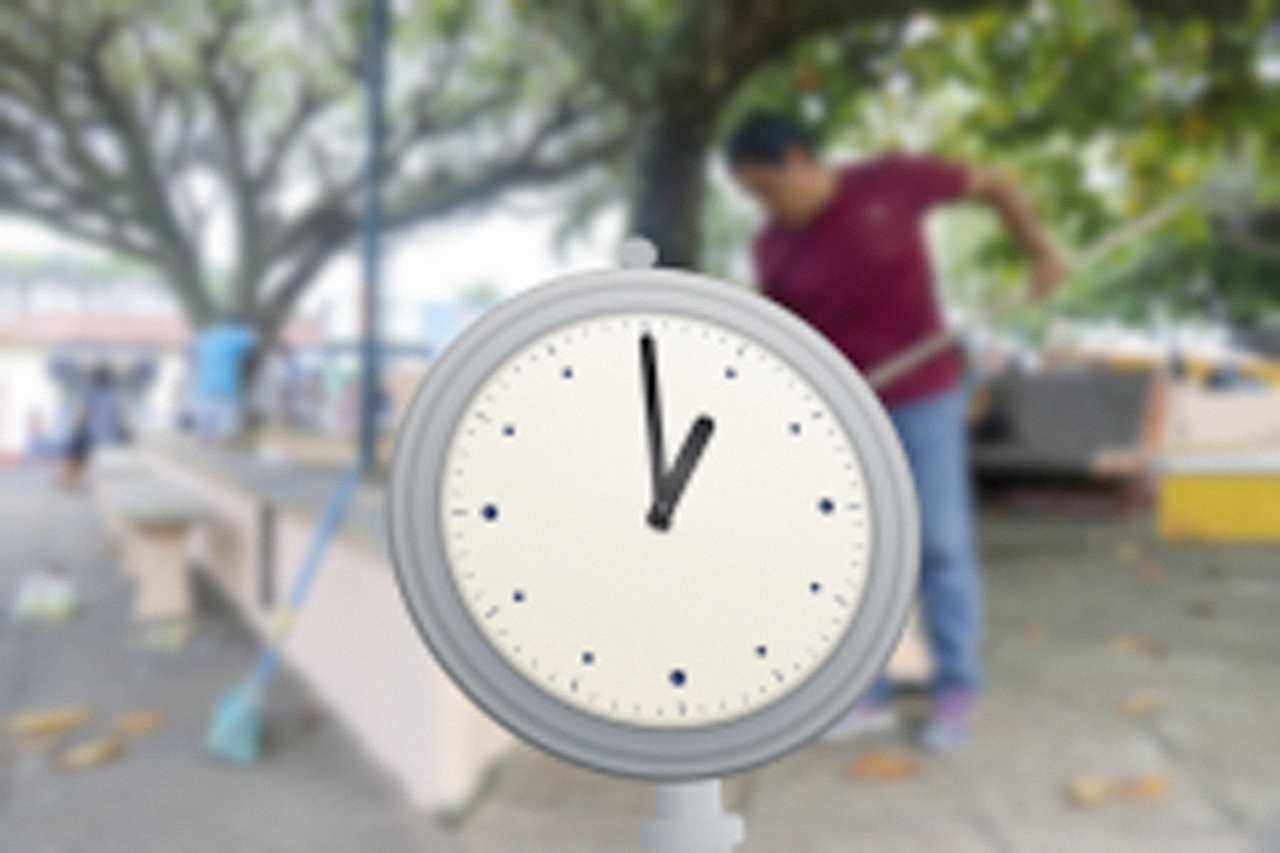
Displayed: 1h00
